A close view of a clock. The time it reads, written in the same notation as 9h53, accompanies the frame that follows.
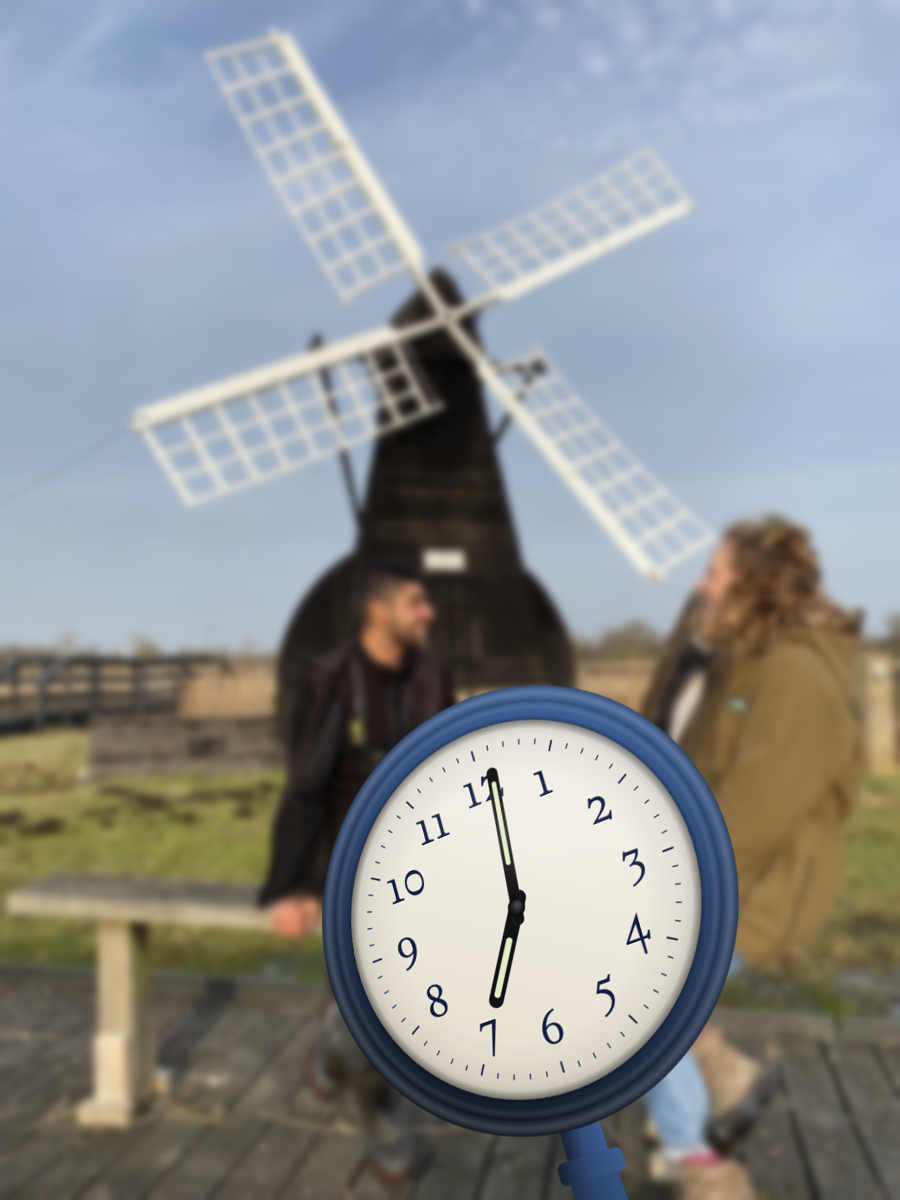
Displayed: 7h01
